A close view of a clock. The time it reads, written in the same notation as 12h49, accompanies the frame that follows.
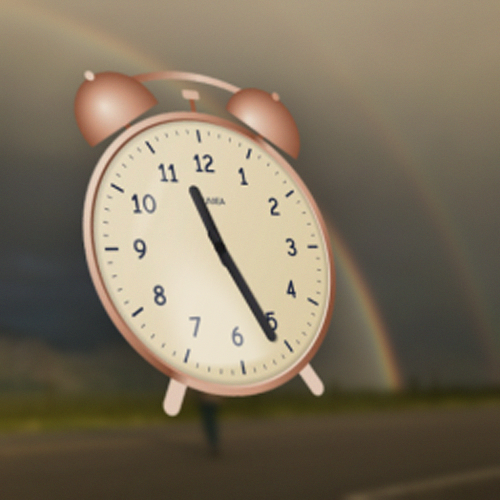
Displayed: 11h26
